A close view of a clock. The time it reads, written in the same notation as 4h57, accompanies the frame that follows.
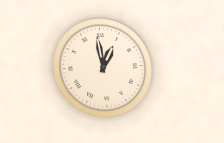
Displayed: 12h59
